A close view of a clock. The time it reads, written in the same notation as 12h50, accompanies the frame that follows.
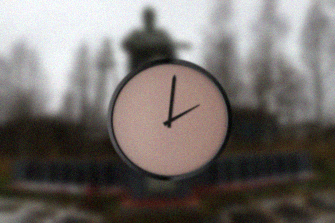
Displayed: 2h01
